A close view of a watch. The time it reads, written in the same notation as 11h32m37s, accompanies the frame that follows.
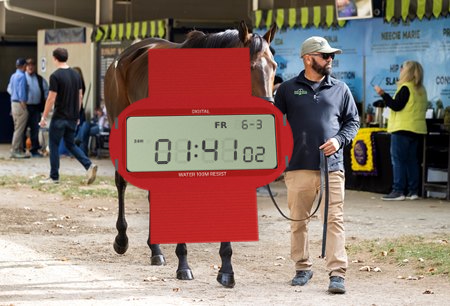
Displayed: 1h41m02s
